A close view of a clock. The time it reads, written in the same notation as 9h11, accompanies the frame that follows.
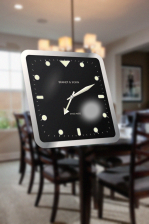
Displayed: 7h11
